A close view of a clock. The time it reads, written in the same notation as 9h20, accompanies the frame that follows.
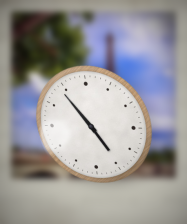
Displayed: 4h54
